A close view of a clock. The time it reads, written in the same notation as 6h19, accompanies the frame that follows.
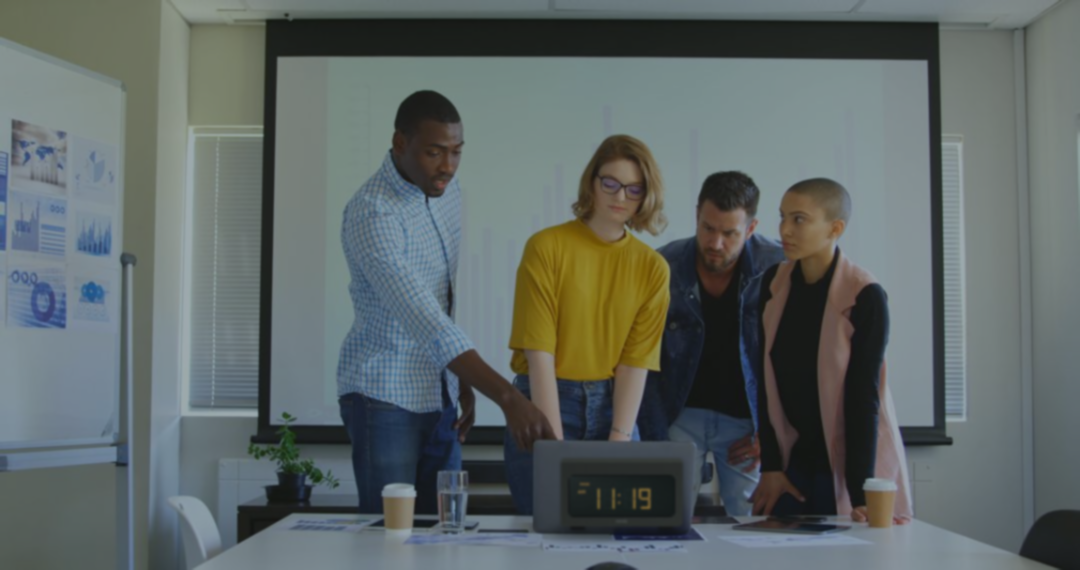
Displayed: 11h19
